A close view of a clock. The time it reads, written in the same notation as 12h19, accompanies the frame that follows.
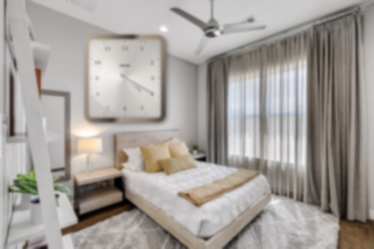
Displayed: 4h20
